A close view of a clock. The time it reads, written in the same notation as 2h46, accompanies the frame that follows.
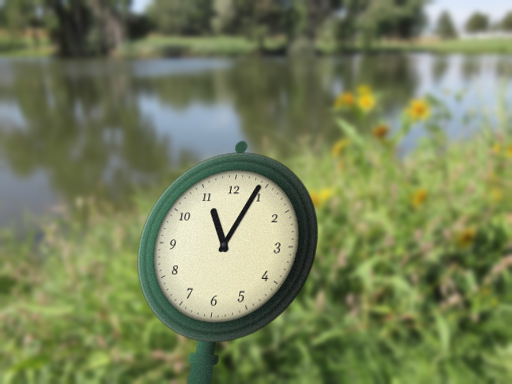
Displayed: 11h04
